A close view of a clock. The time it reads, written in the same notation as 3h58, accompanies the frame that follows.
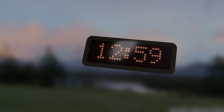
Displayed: 12h59
